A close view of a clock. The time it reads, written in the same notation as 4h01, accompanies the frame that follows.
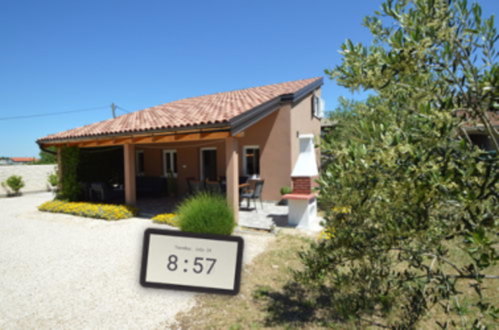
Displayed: 8h57
